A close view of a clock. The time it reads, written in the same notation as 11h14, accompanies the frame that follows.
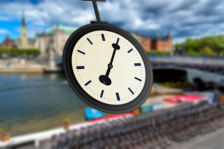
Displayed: 7h05
